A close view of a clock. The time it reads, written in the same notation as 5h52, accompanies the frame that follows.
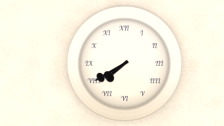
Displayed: 7h40
